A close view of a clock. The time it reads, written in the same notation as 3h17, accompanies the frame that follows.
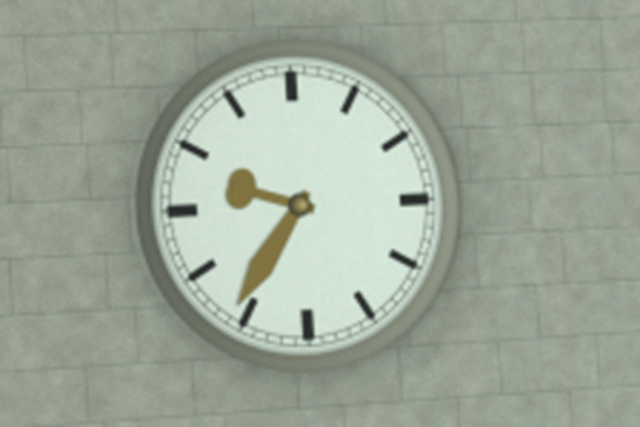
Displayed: 9h36
